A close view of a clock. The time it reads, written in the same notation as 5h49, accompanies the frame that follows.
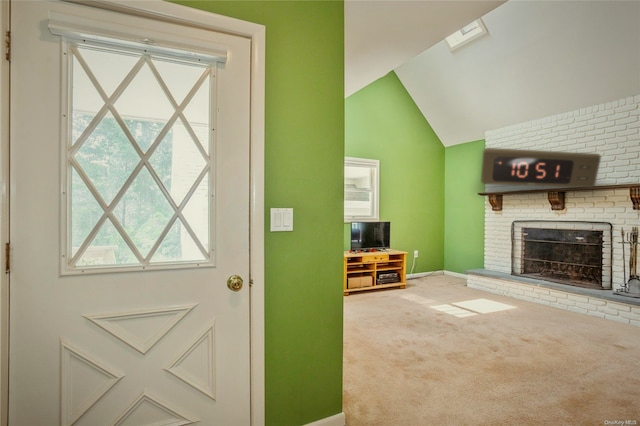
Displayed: 10h51
